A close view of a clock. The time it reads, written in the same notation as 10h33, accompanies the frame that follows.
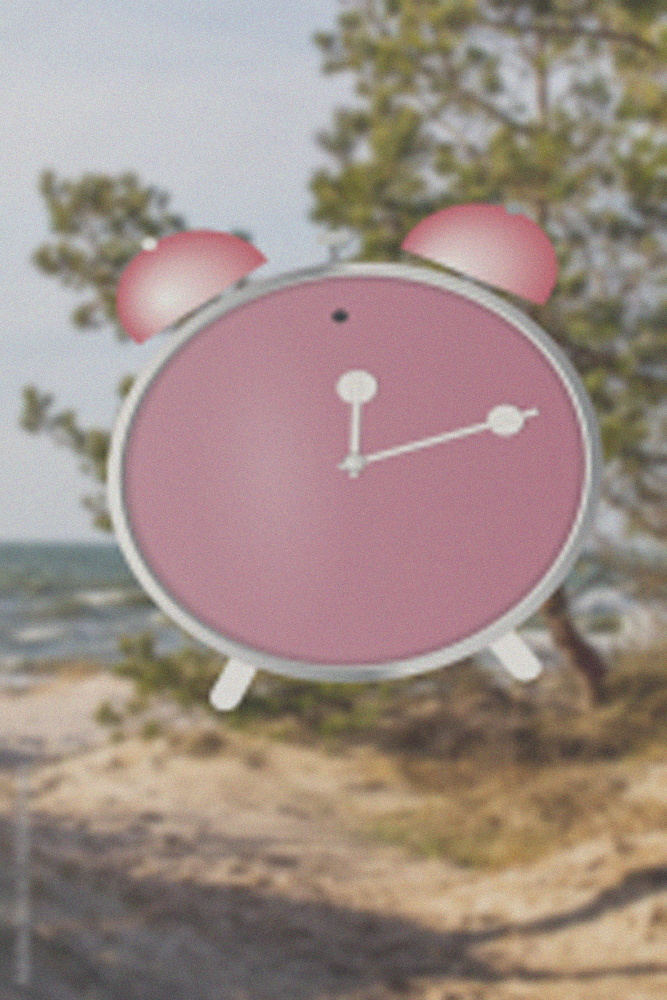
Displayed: 12h13
